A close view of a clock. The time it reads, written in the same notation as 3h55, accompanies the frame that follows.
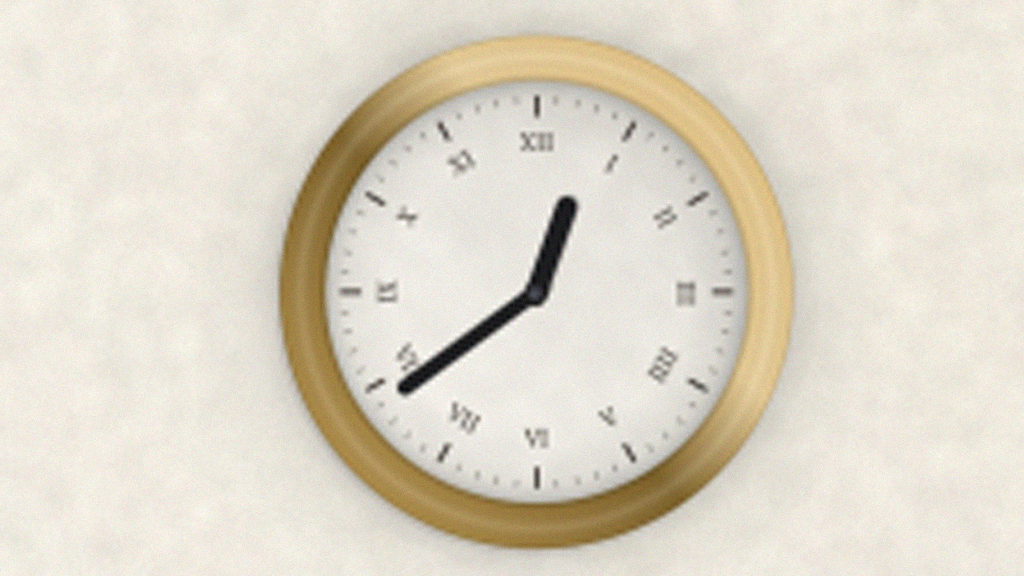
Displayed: 12h39
